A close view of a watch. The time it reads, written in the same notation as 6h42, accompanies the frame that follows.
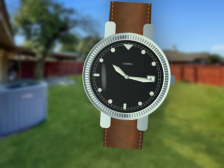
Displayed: 10h16
